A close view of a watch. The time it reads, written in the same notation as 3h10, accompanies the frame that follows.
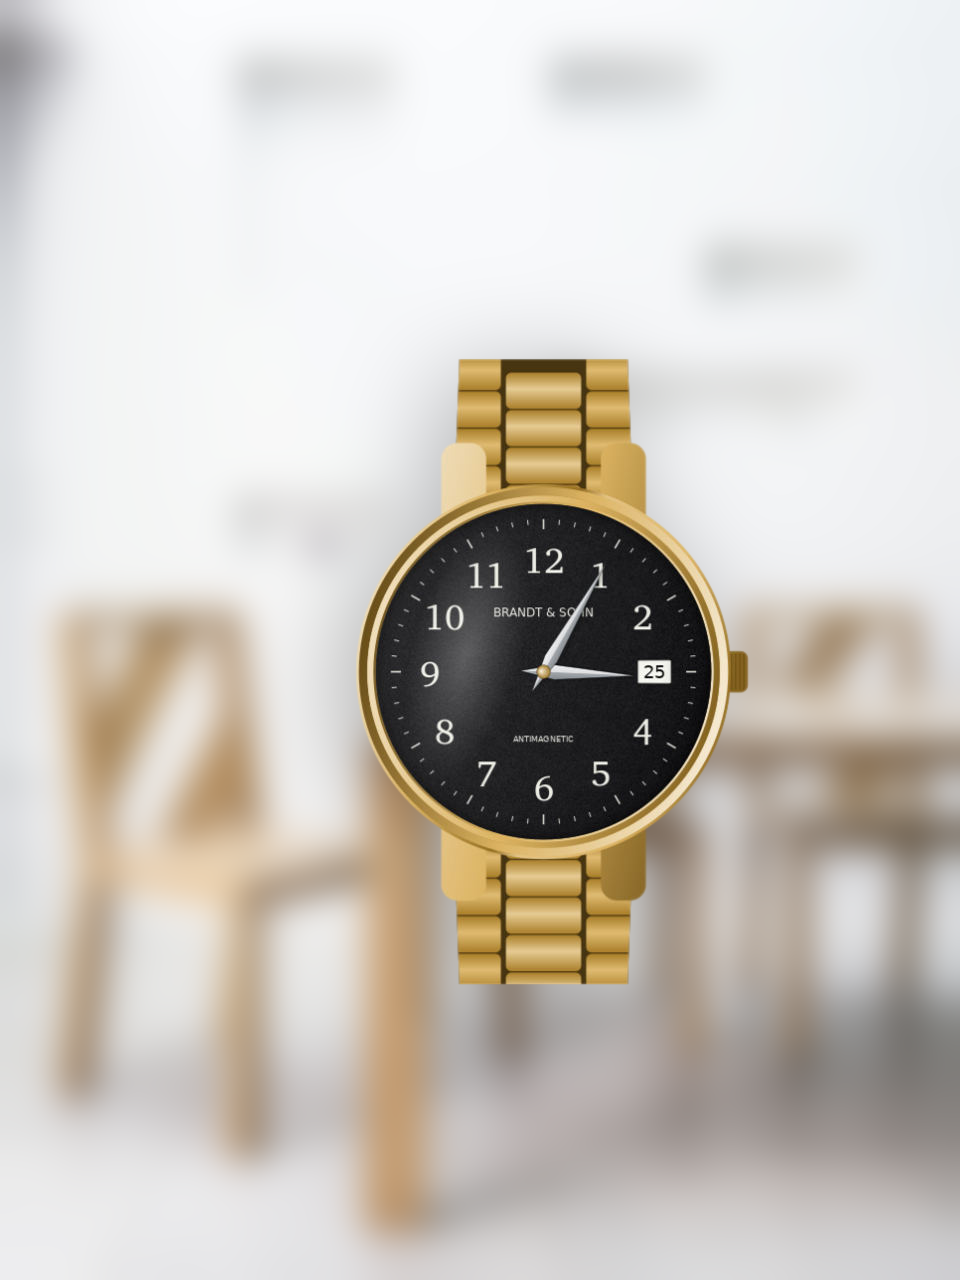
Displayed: 3h05
